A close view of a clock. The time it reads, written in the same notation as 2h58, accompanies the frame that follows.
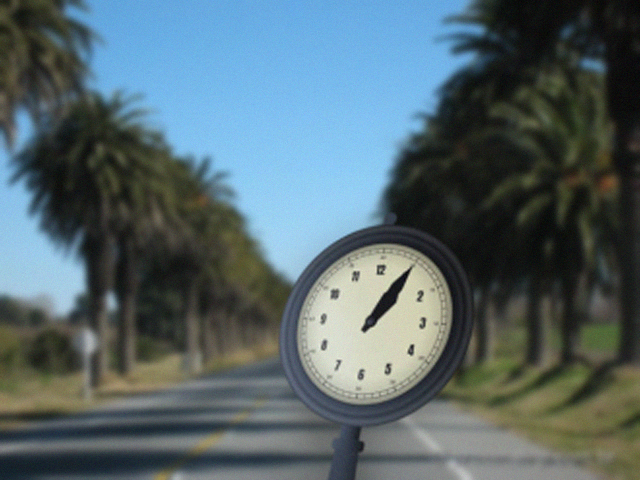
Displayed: 1h05
